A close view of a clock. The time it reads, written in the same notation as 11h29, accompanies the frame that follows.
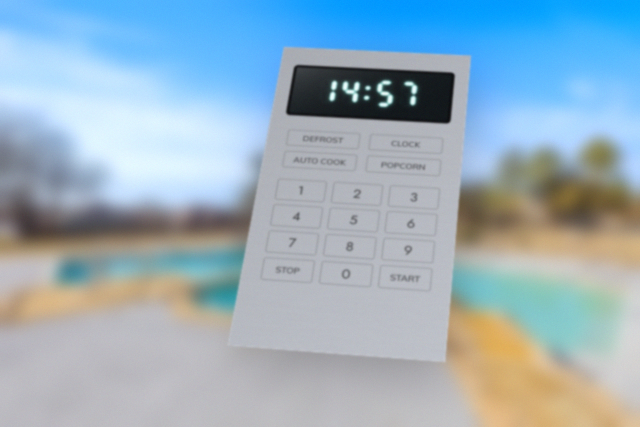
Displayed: 14h57
